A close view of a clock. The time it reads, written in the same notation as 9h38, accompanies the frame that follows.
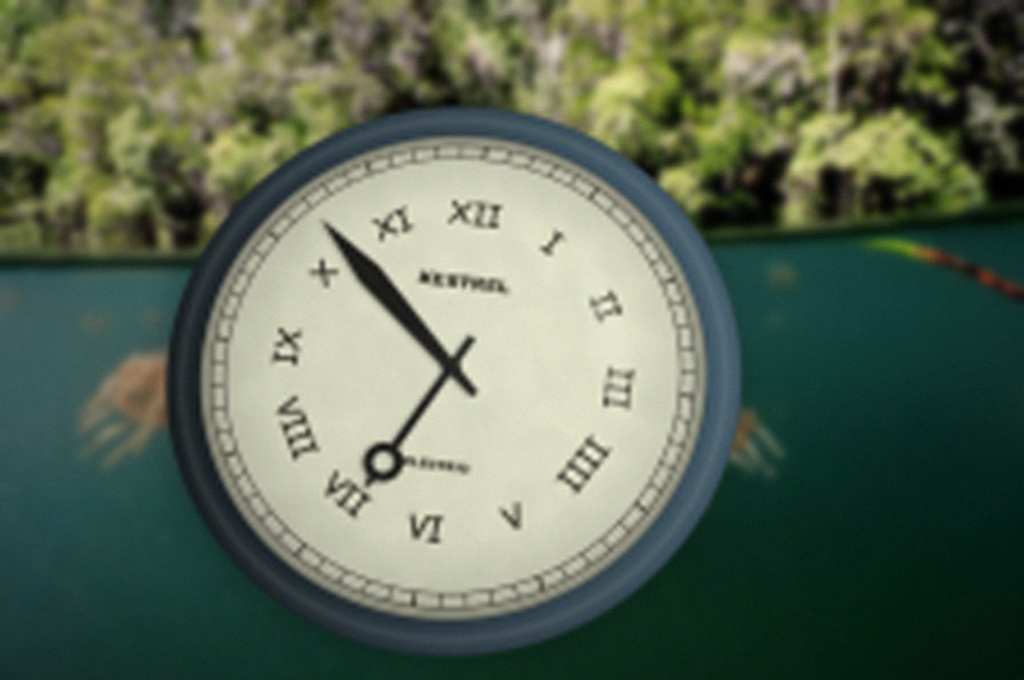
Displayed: 6h52
